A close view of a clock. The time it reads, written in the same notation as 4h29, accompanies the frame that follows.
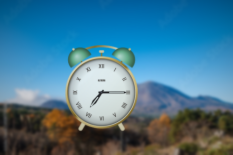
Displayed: 7h15
